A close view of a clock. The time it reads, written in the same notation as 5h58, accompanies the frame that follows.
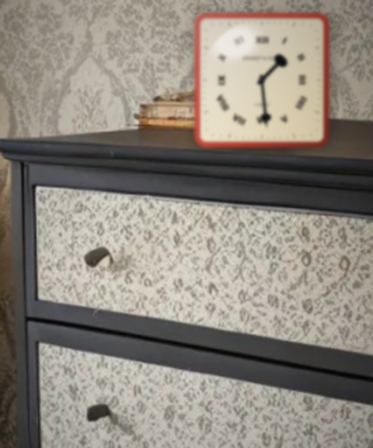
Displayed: 1h29
